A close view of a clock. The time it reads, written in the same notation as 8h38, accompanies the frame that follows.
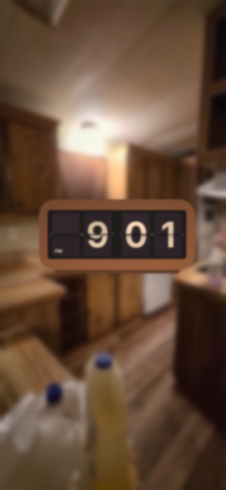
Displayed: 9h01
